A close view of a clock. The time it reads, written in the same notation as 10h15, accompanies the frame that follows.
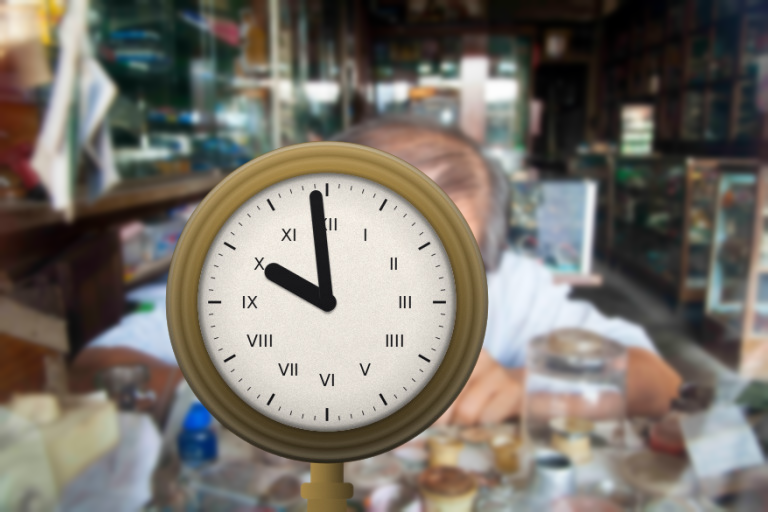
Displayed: 9h59
